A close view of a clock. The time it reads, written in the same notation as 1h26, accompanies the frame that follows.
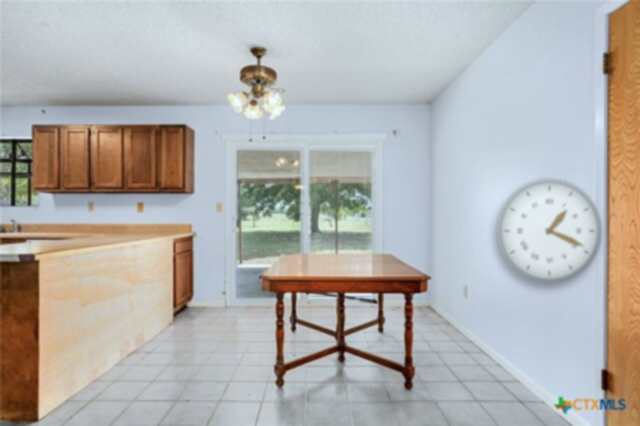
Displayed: 1h19
